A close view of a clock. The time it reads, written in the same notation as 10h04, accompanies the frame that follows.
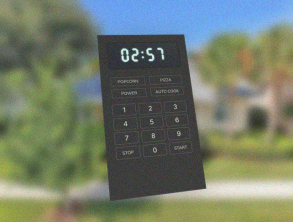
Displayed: 2h57
